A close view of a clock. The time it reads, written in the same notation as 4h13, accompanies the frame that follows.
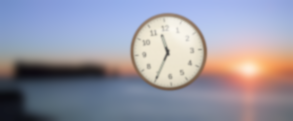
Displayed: 11h35
